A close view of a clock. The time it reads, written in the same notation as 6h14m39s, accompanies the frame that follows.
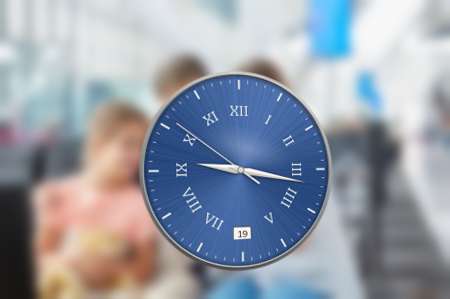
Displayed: 9h16m51s
